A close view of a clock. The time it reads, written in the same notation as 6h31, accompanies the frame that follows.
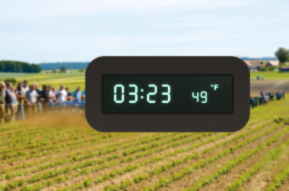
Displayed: 3h23
